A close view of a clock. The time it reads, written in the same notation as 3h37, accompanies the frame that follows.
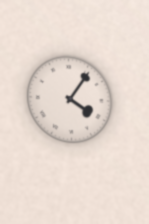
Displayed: 4h06
